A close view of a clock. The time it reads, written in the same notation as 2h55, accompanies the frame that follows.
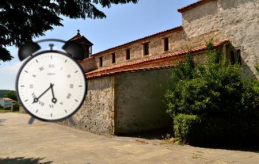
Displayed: 5h38
